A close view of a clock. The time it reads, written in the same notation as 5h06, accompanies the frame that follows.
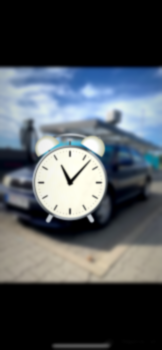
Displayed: 11h07
